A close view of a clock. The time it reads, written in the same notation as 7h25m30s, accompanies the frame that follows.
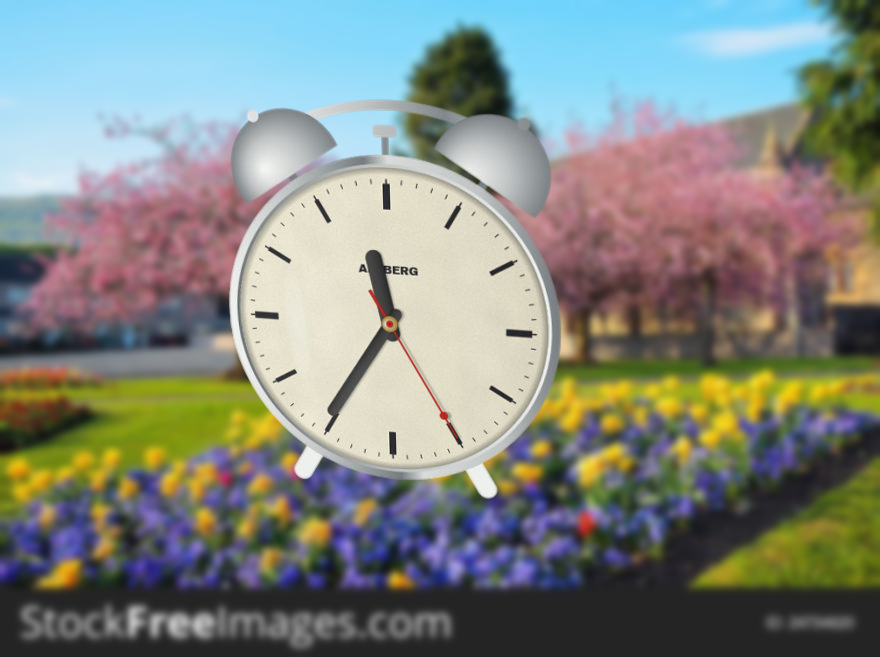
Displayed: 11h35m25s
